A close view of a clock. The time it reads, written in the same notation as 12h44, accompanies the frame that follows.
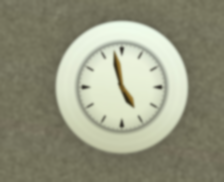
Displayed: 4h58
